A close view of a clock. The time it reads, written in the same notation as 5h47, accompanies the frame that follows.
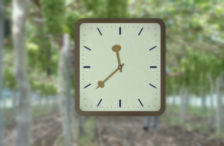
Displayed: 11h38
